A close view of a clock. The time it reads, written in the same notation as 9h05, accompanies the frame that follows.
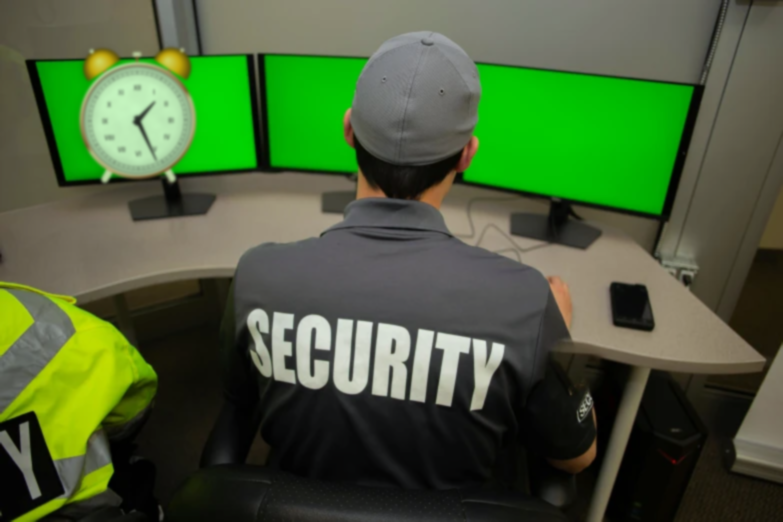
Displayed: 1h26
